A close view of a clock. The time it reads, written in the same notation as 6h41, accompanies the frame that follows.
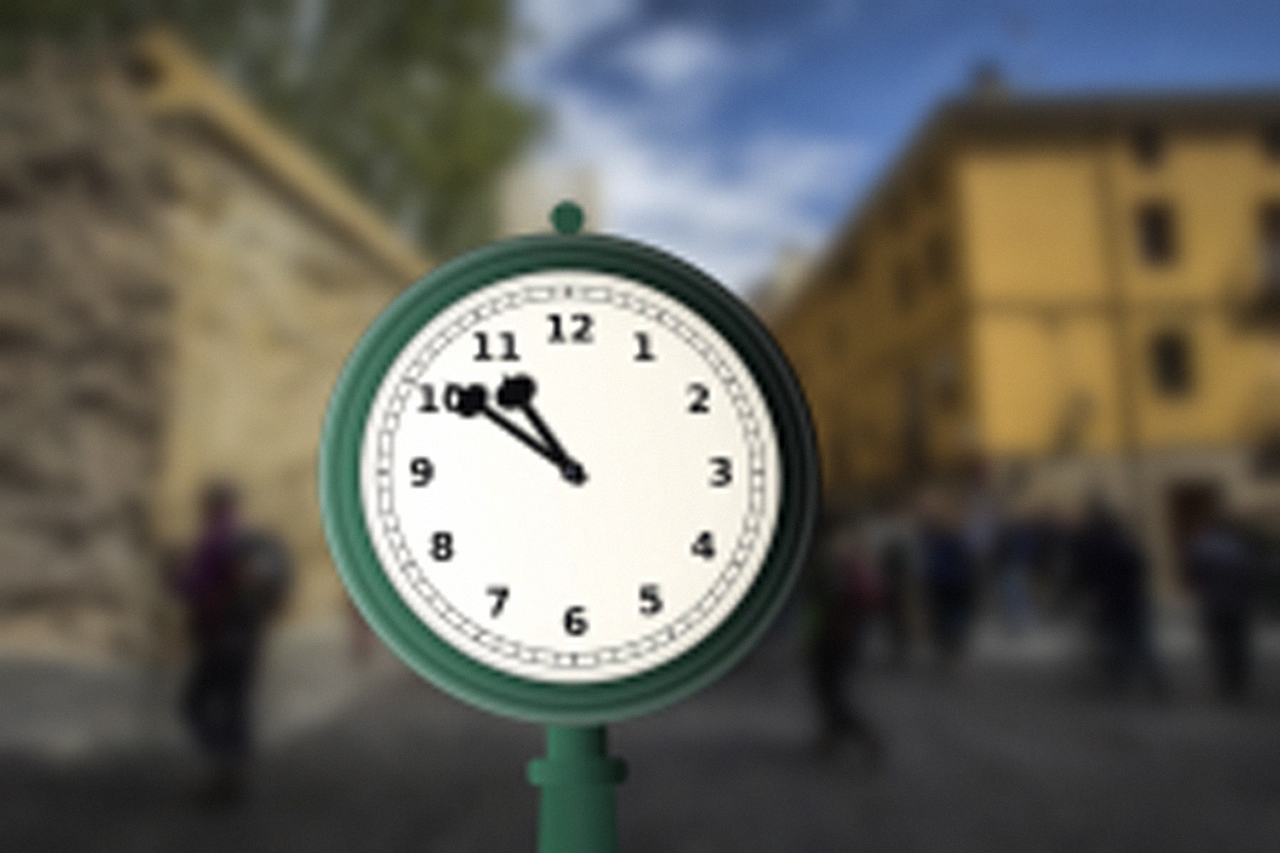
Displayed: 10h51
